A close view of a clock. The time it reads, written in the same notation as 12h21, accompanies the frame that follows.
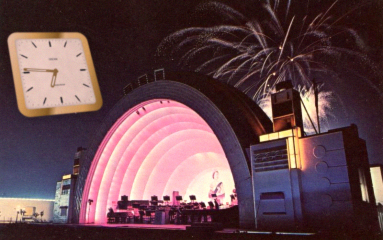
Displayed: 6h46
